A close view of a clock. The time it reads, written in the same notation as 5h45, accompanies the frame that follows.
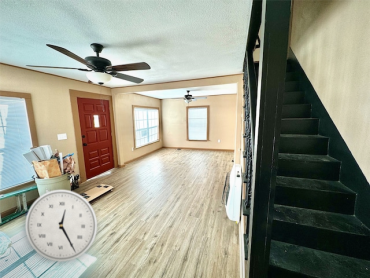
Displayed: 12h25
